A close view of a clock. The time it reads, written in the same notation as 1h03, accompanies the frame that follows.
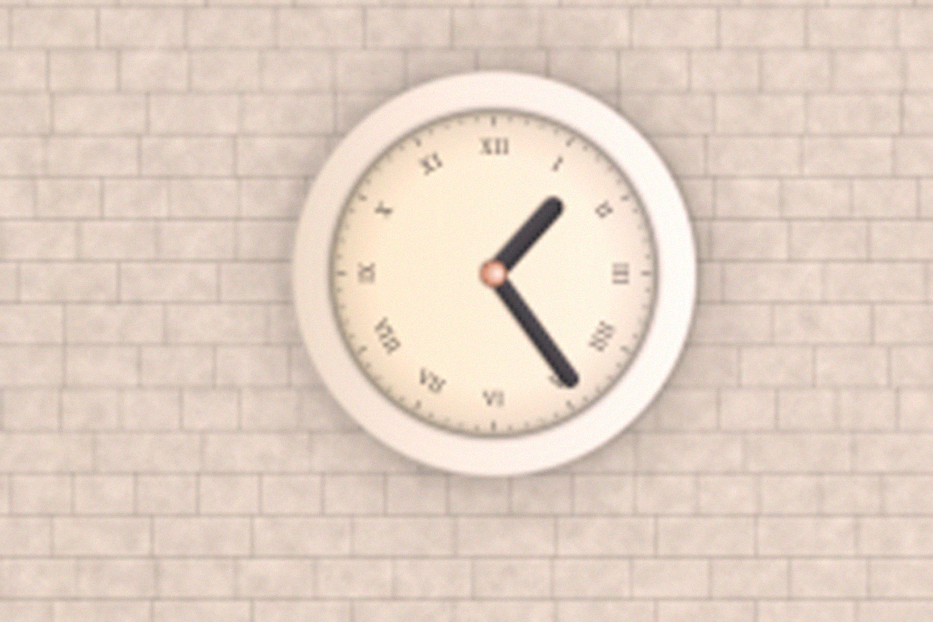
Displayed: 1h24
